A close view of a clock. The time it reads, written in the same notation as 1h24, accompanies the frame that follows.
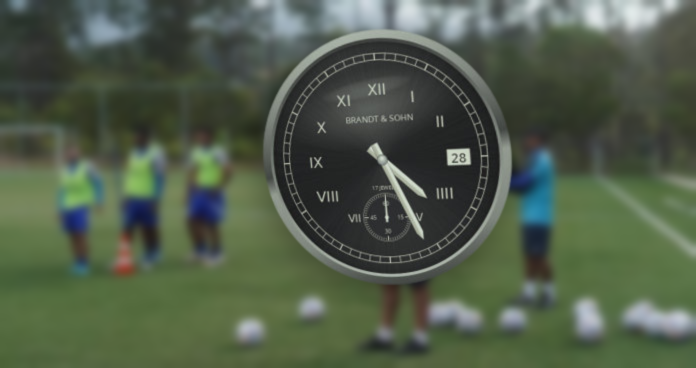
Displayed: 4h26
